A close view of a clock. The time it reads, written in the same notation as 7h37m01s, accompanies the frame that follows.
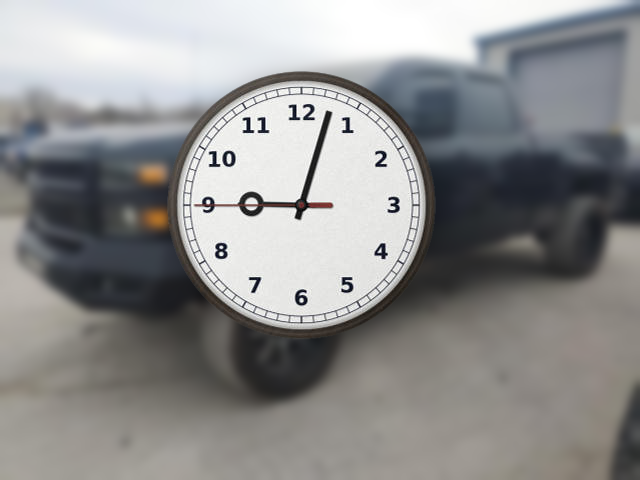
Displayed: 9h02m45s
